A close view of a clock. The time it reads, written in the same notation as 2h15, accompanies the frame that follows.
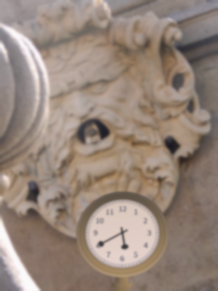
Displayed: 5h40
